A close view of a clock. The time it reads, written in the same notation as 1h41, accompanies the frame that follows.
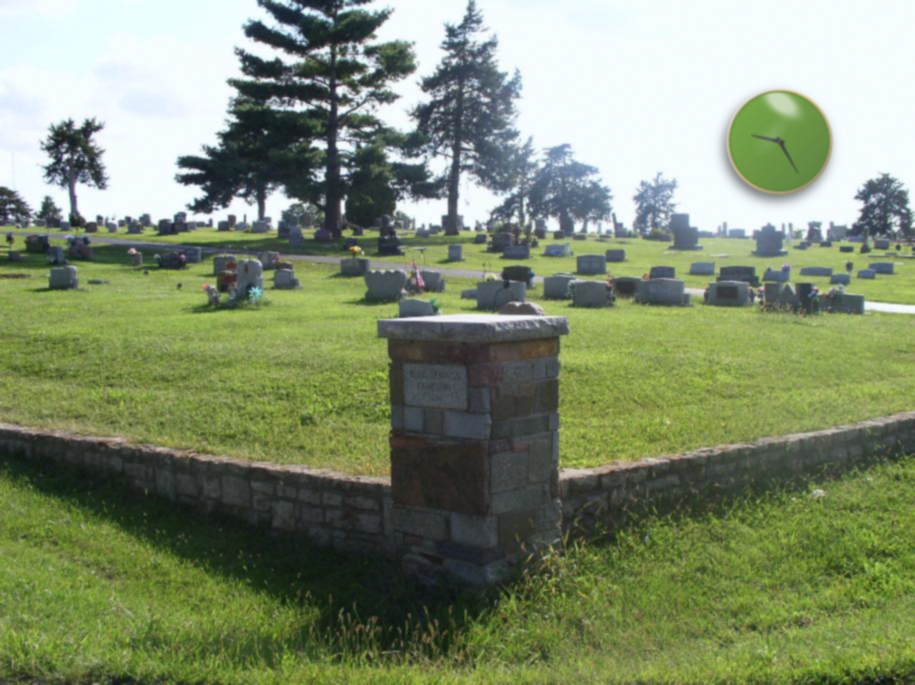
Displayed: 9h25
